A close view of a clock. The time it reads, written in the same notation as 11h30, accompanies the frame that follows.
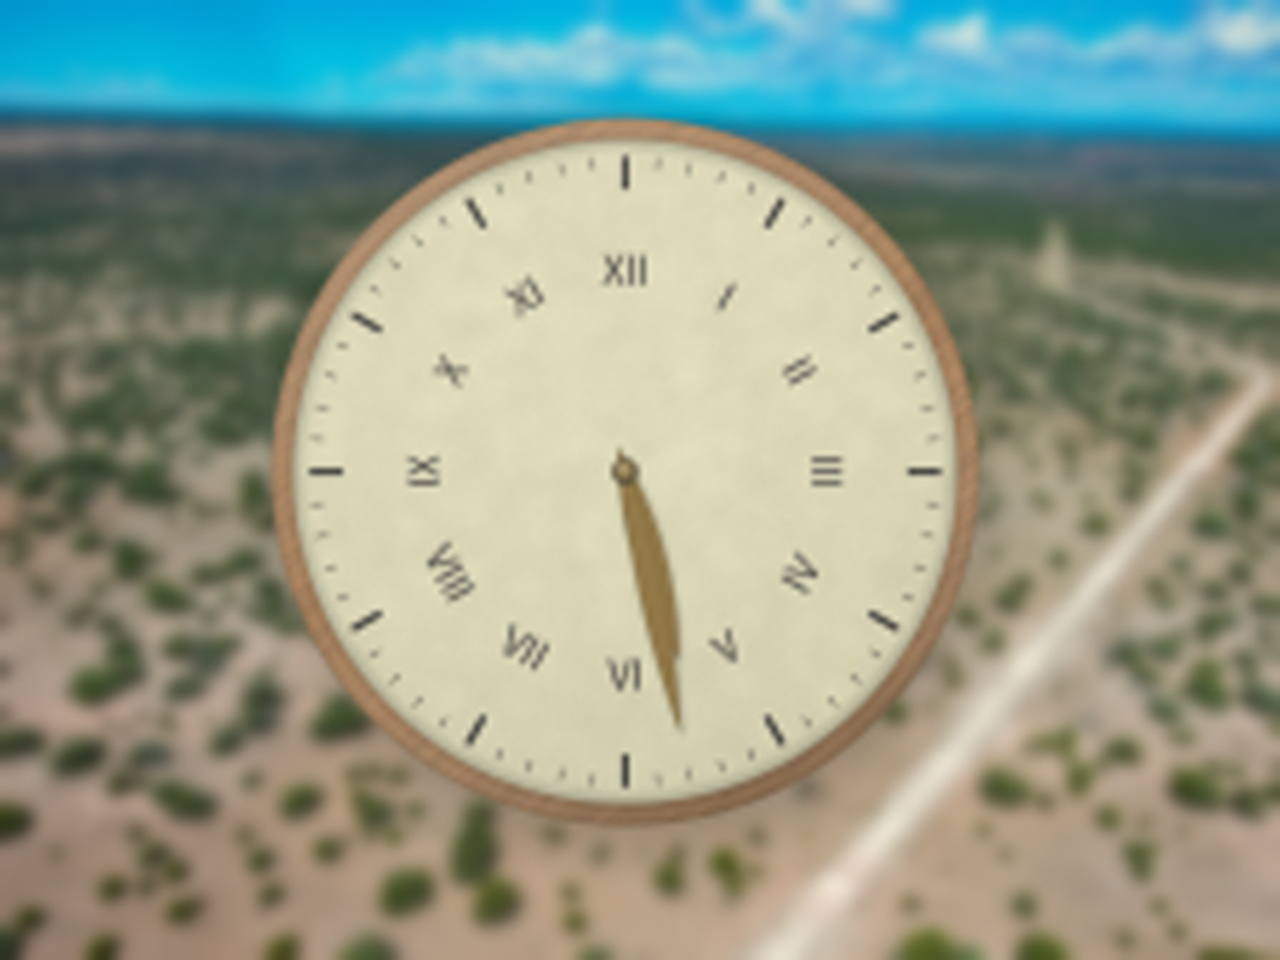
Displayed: 5h28
